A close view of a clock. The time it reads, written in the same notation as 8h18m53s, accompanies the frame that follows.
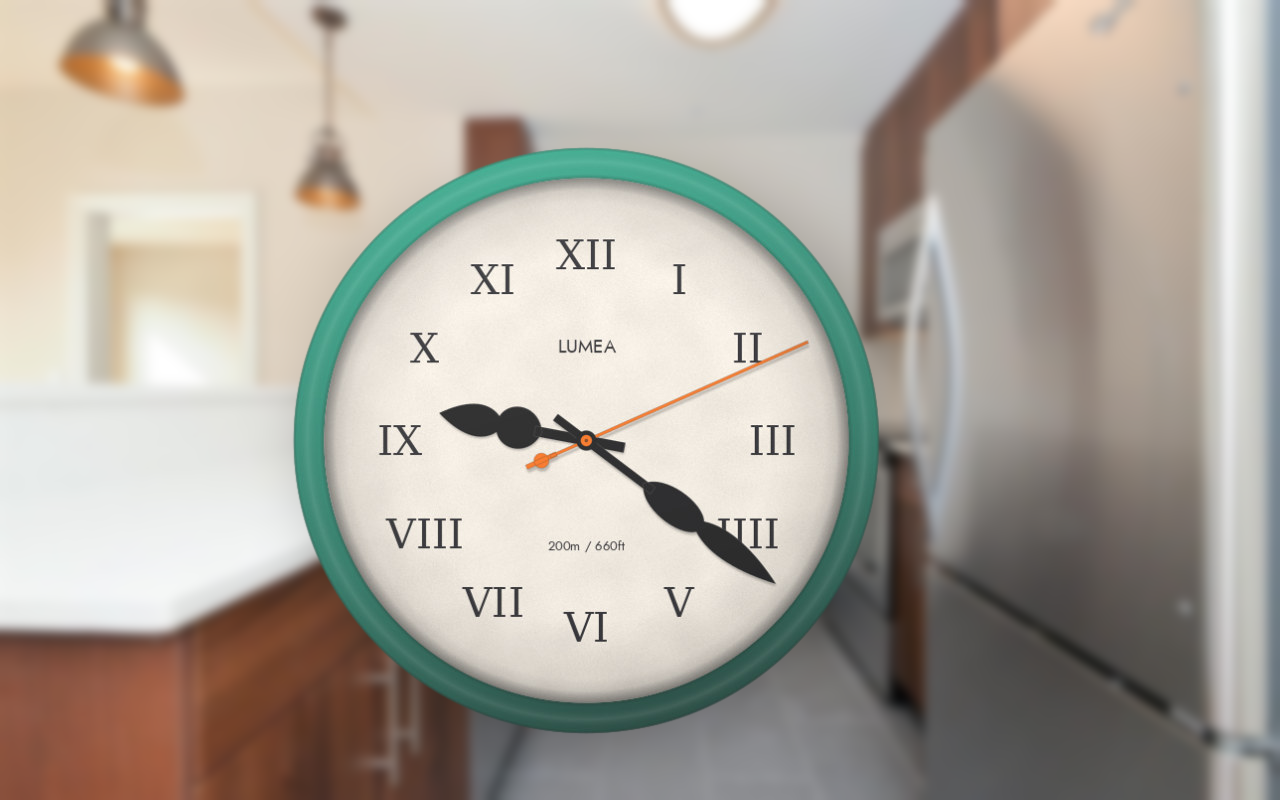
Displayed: 9h21m11s
